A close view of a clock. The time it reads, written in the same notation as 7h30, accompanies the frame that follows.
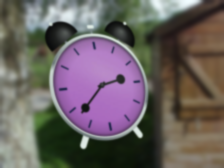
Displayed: 2h38
